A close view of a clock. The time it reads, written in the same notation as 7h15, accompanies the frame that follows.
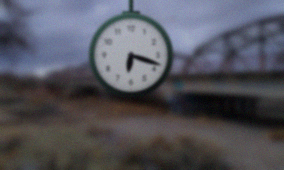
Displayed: 6h18
